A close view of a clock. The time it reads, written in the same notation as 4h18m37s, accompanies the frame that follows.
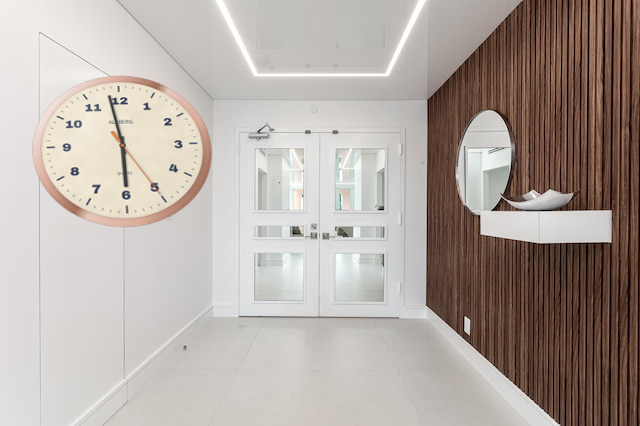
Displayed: 5h58m25s
